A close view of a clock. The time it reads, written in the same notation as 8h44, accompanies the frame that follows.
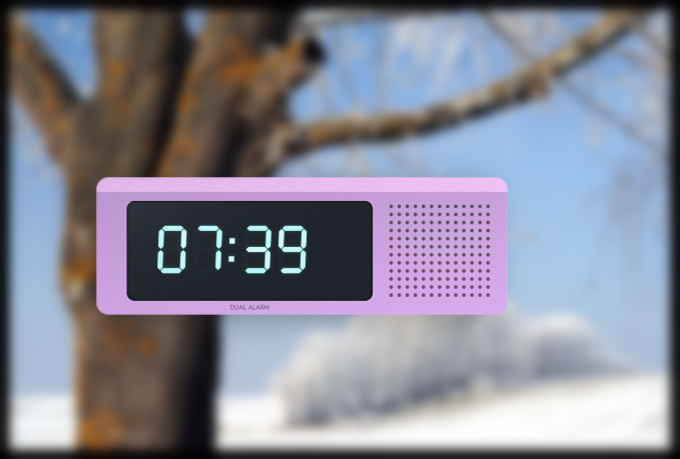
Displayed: 7h39
